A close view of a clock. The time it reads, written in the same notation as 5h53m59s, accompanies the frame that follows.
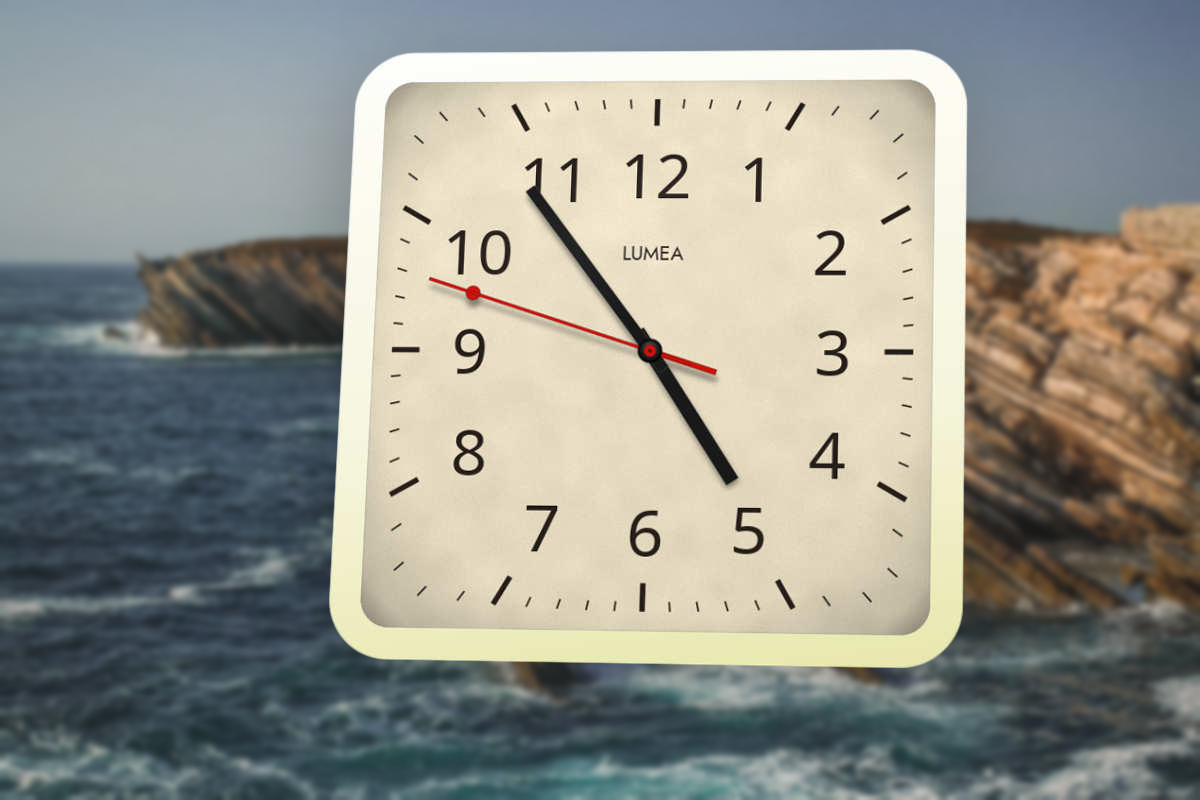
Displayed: 4h53m48s
